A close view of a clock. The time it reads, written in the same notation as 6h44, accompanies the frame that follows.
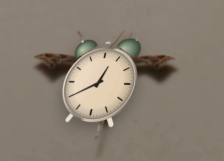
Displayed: 12h40
